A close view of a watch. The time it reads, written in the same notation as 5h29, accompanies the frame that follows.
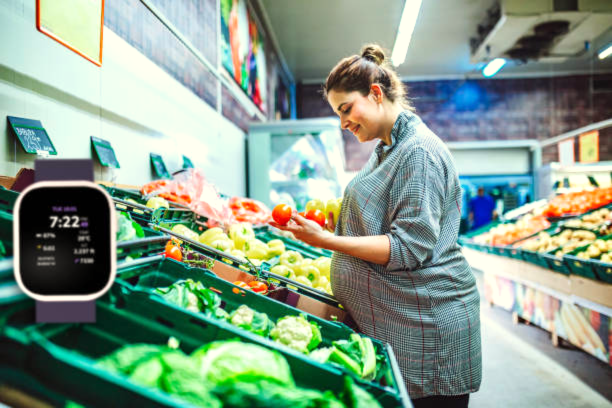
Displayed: 7h22
